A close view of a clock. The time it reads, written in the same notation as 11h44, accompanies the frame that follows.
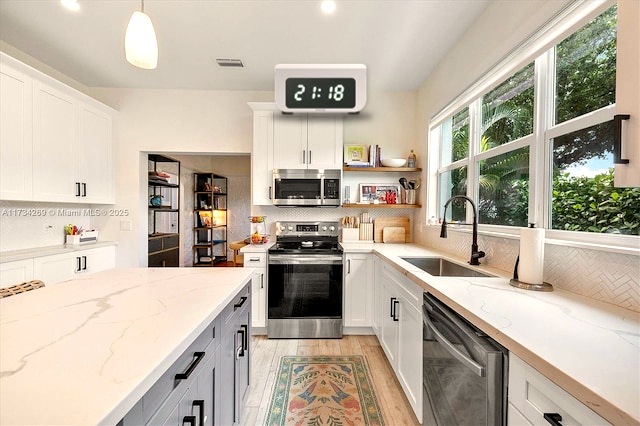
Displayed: 21h18
